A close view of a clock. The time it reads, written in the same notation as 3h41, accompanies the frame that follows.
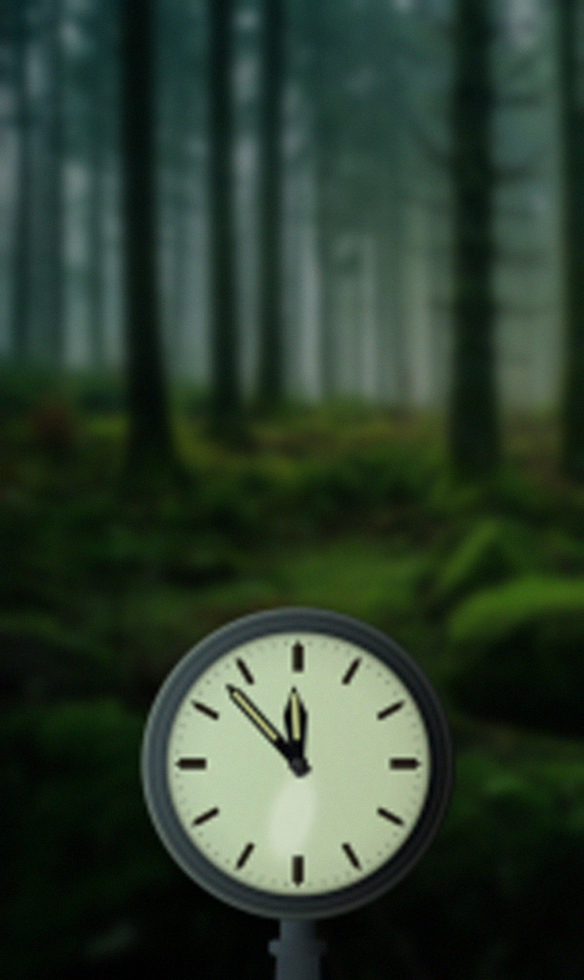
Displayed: 11h53
